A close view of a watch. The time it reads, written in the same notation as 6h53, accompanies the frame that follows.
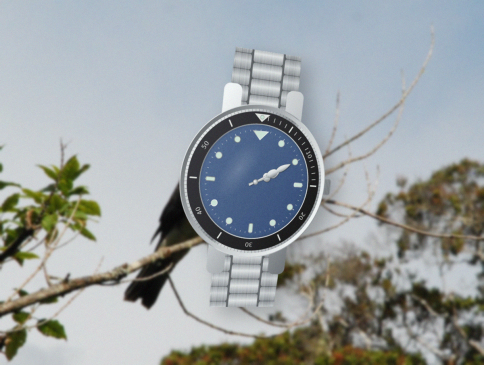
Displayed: 2h10
